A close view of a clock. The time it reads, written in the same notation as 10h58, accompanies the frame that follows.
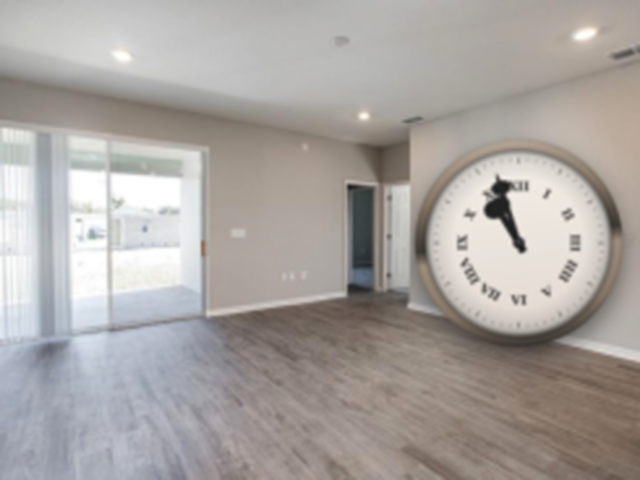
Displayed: 10h57
